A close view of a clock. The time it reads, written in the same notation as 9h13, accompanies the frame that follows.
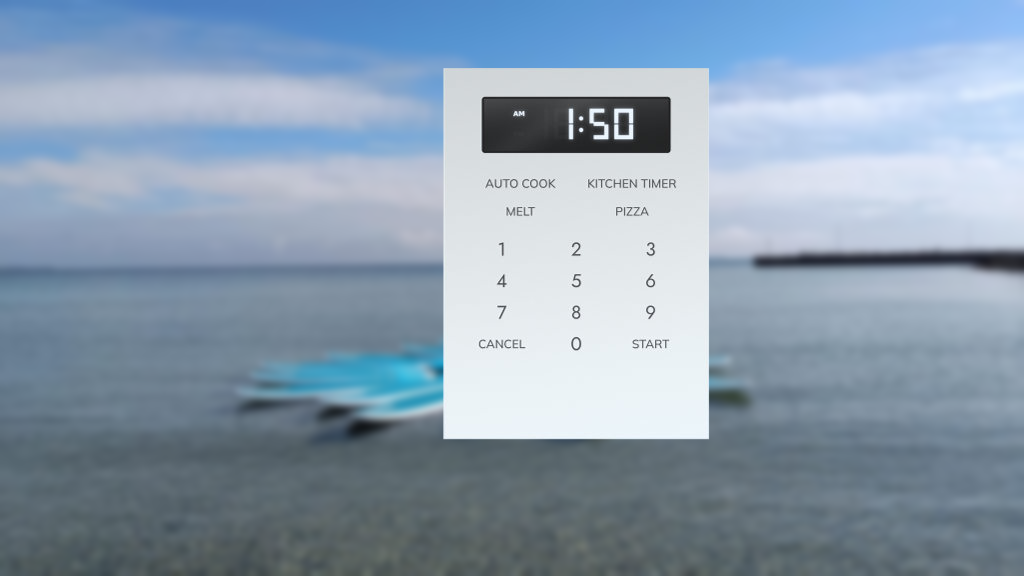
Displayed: 1h50
